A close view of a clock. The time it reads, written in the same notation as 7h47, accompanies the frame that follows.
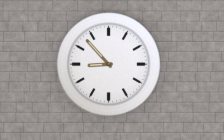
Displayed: 8h53
